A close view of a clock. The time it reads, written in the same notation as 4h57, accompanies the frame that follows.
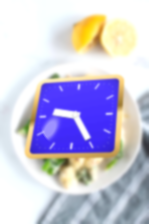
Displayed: 9h25
